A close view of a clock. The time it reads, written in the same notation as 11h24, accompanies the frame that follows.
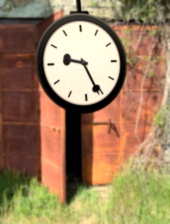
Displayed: 9h26
